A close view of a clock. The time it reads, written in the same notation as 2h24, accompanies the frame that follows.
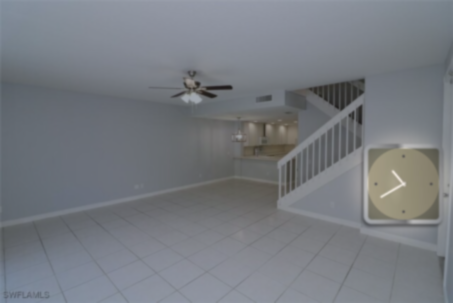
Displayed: 10h40
